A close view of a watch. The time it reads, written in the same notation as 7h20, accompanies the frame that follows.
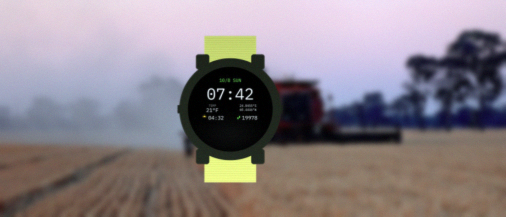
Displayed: 7h42
